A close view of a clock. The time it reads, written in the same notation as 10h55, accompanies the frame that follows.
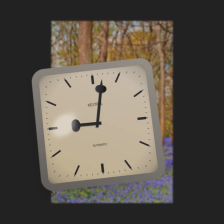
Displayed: 9h02
